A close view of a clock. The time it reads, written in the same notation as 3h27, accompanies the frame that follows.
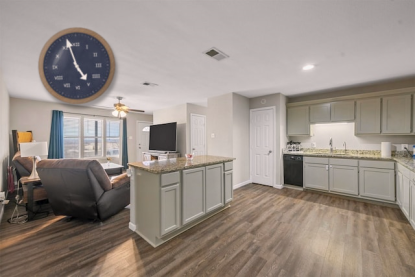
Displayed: 4h57
